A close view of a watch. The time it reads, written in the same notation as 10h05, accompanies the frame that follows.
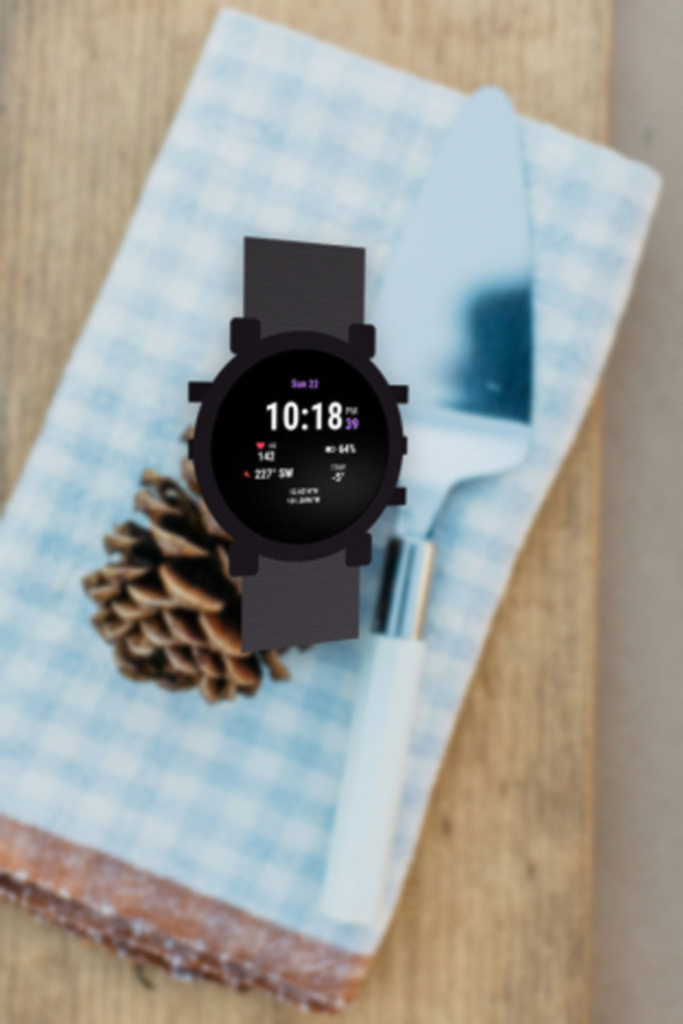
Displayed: 10h18
